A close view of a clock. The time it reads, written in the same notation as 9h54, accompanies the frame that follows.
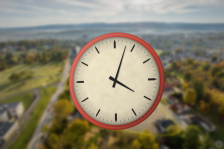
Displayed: 4h03
